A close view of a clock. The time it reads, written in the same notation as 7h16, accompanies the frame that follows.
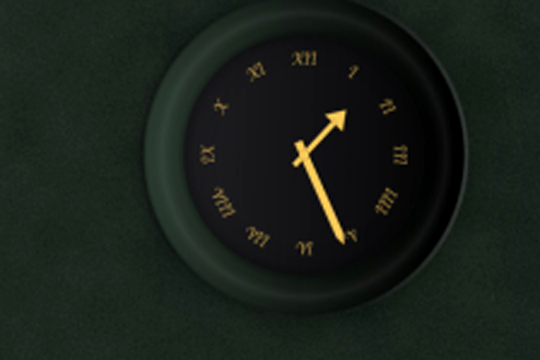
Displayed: 1h26
